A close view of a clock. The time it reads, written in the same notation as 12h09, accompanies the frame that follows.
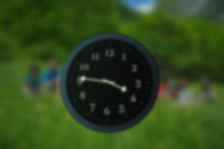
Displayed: 3h46
